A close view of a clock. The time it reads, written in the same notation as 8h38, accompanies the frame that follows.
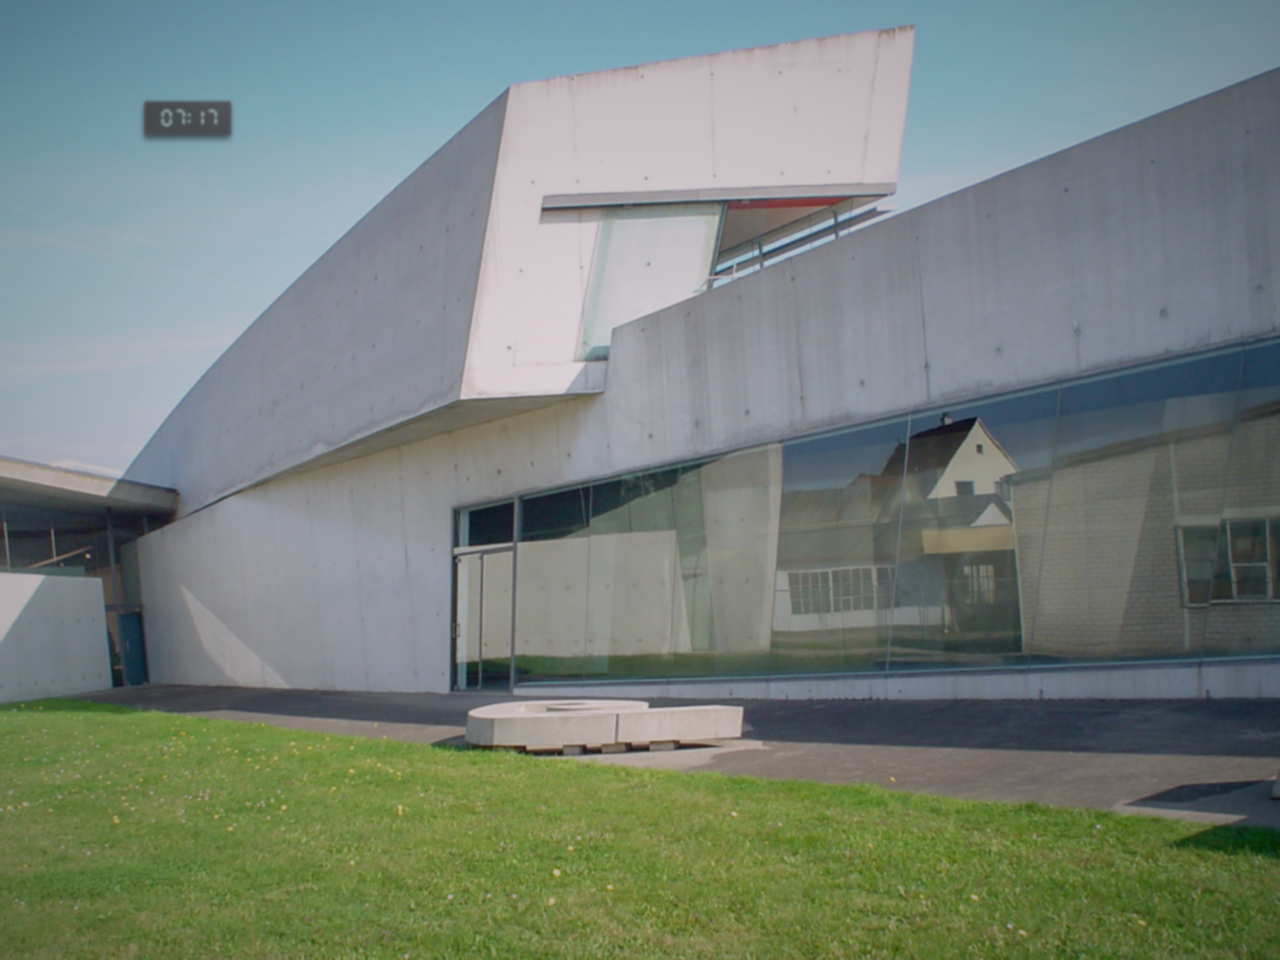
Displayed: 7h17
